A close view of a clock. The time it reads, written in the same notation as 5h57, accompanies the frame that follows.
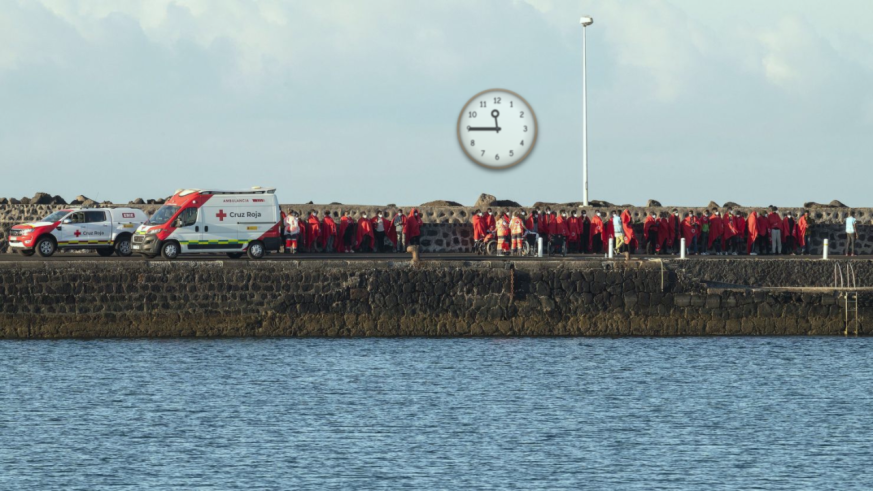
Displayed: 11h45
